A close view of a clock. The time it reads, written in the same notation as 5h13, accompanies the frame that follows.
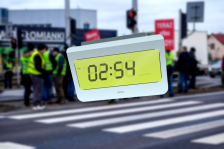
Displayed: 2h54
